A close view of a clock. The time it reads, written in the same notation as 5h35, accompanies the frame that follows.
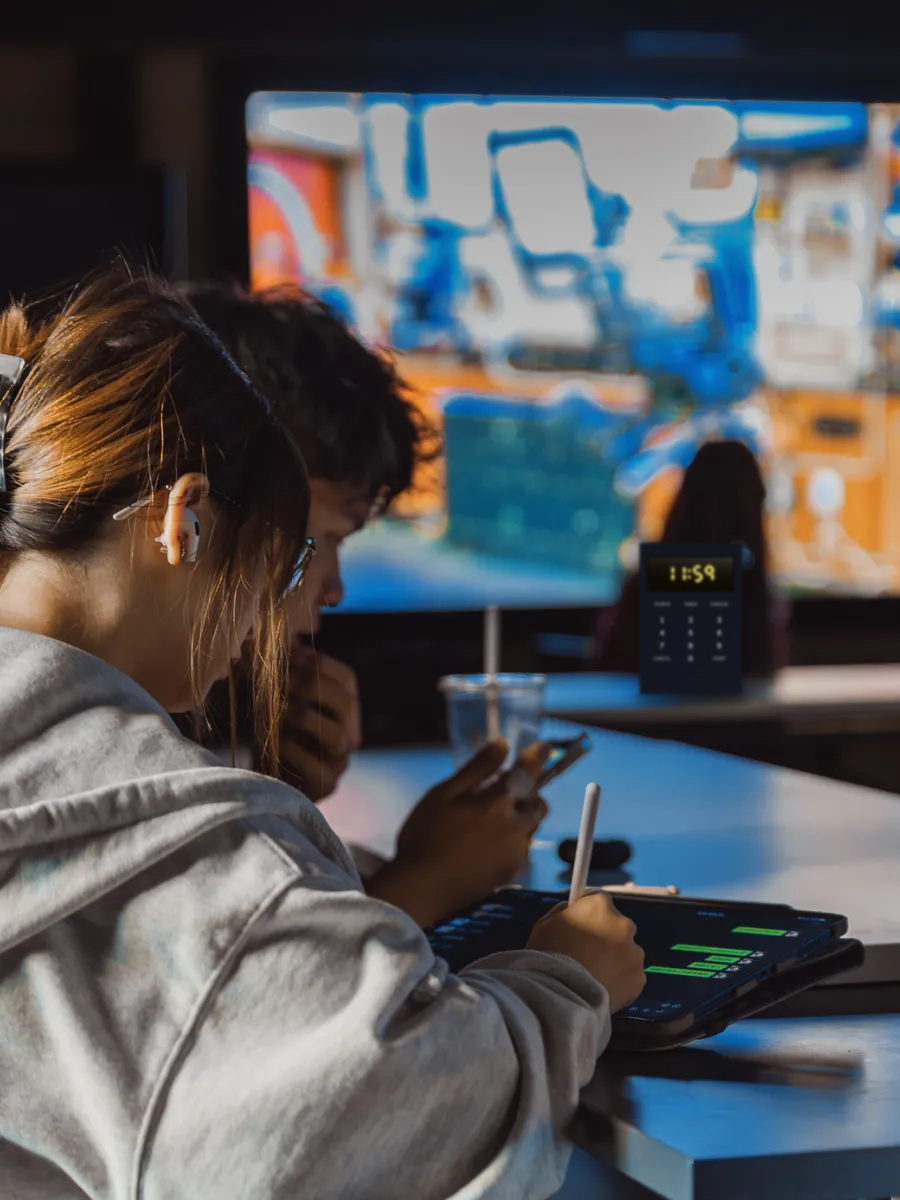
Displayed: 11h59
